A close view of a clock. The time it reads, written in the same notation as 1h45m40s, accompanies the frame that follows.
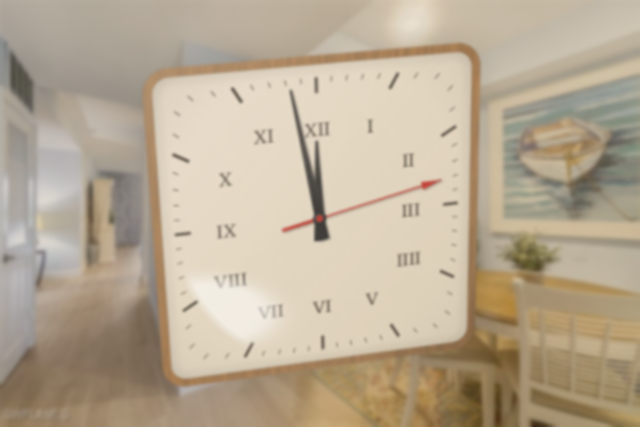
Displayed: 11h58m13s
